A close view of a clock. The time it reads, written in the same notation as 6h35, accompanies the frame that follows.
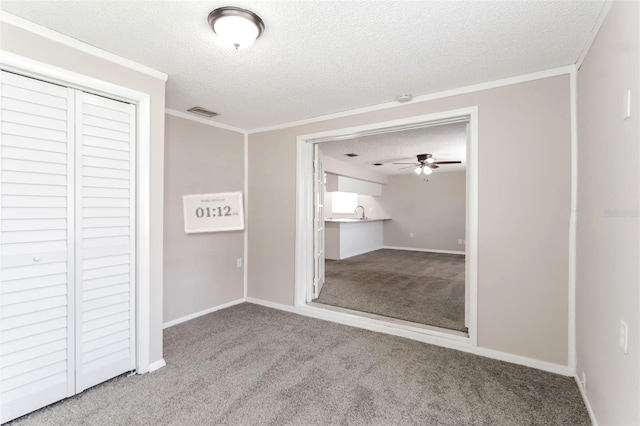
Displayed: 1h12
